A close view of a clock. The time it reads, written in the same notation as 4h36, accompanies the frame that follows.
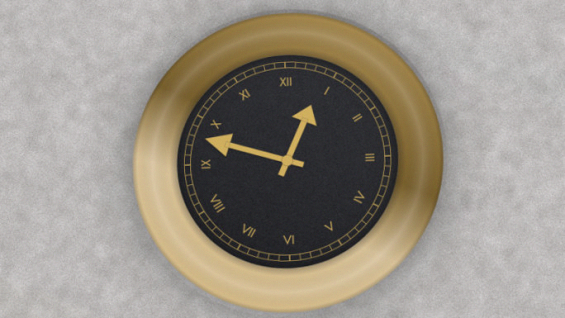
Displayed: 12h48
